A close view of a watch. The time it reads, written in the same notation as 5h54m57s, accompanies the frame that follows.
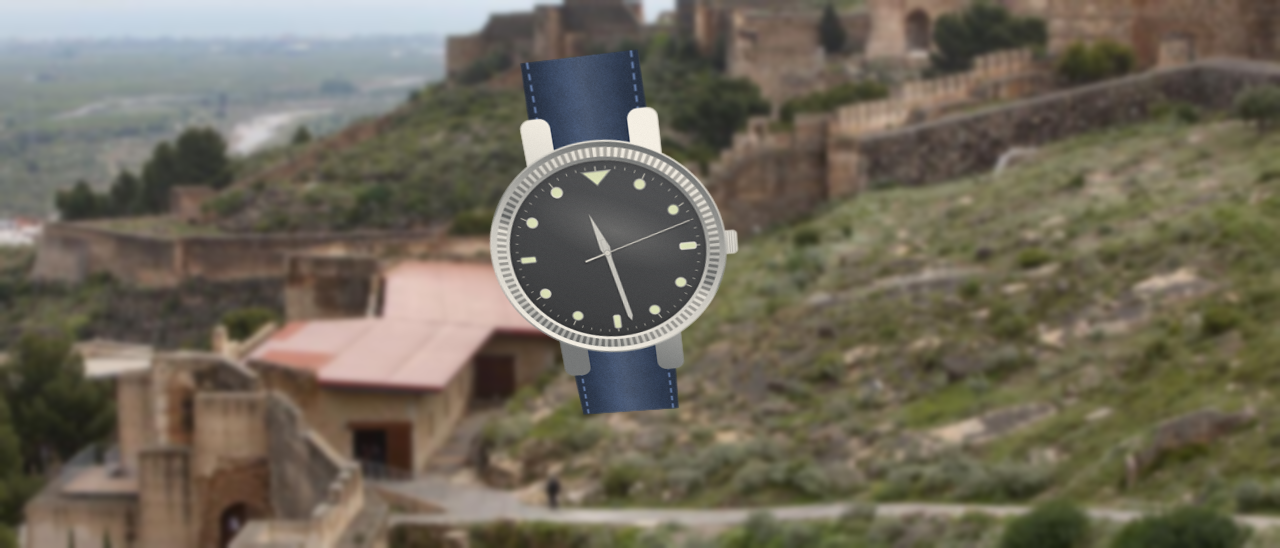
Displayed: 11h28m12s
